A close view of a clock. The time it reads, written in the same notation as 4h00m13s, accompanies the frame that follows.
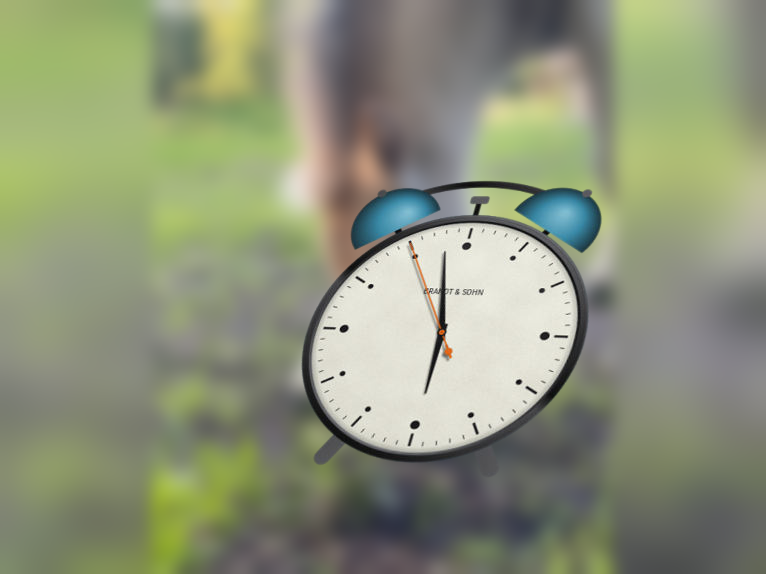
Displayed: 5h57m55s
